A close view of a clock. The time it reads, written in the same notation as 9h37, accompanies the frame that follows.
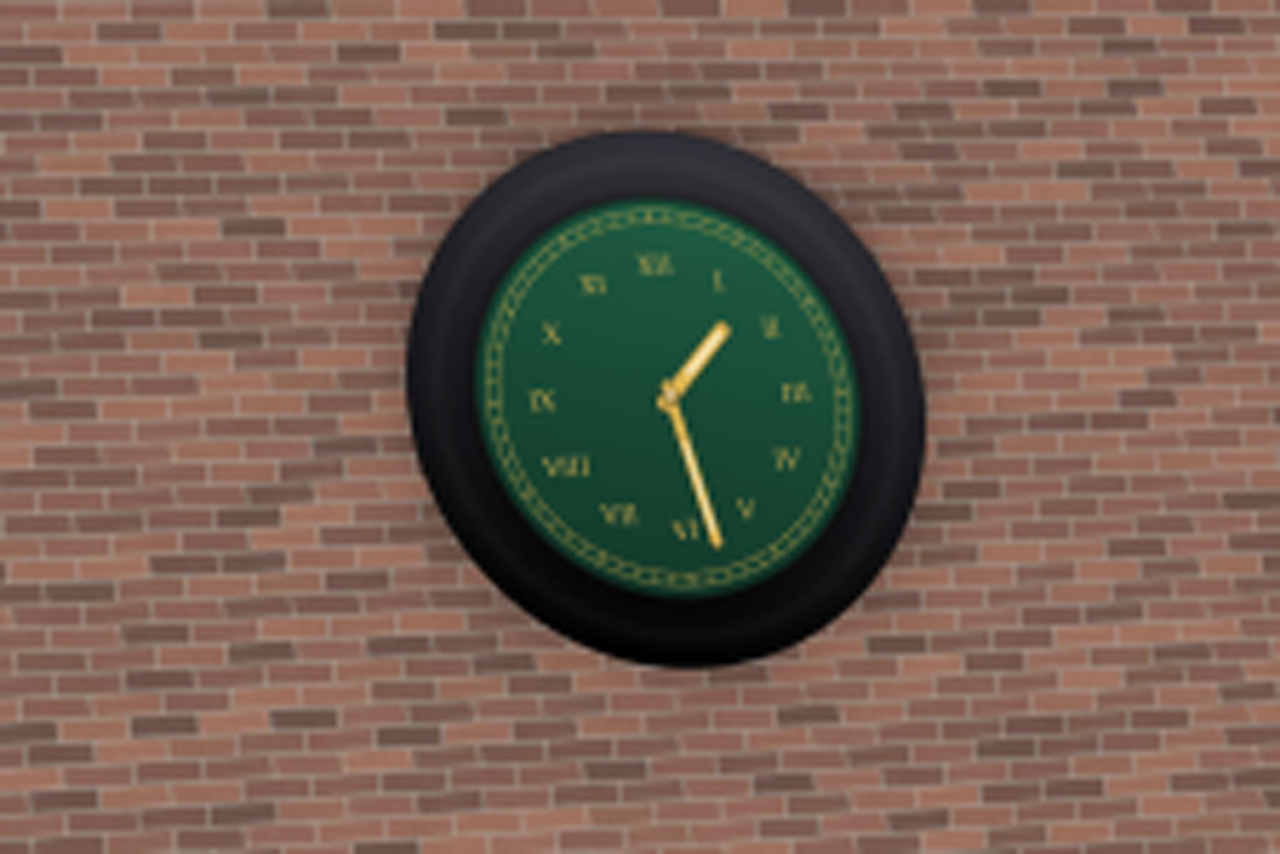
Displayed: 1h28
